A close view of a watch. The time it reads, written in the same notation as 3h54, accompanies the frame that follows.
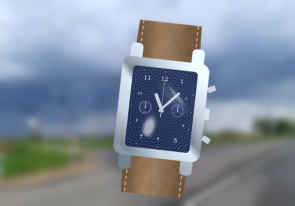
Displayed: 11h07
